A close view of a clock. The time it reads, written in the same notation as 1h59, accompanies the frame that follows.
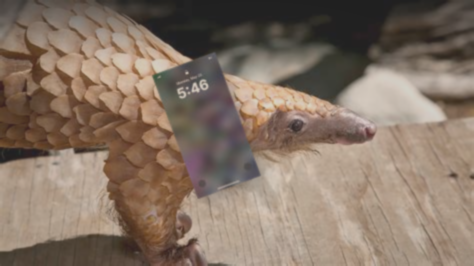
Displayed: 5h46
